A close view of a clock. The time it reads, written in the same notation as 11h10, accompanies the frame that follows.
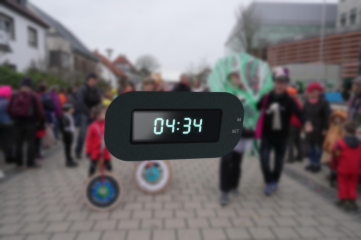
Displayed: 4h34
